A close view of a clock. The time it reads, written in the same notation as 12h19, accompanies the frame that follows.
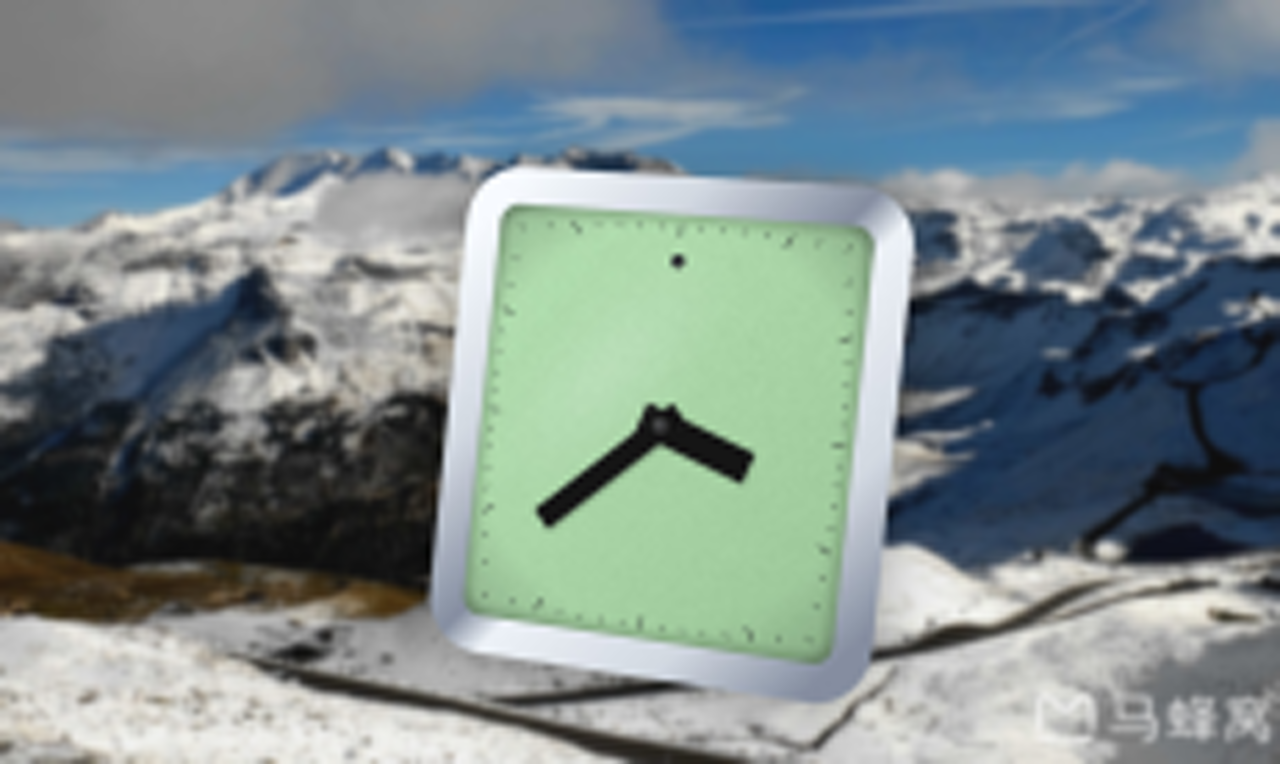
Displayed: 3h38
